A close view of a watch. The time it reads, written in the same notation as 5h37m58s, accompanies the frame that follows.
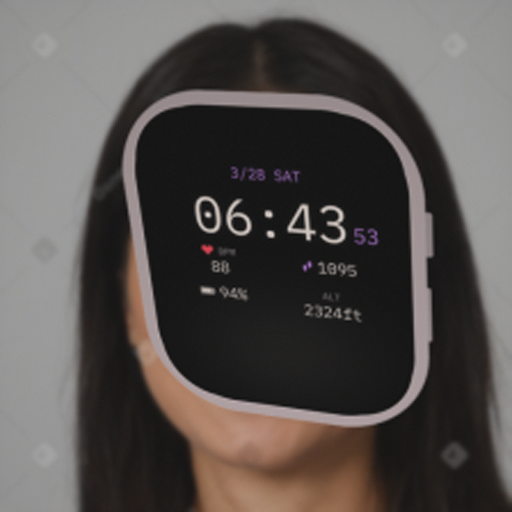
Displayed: 6h43m53s
